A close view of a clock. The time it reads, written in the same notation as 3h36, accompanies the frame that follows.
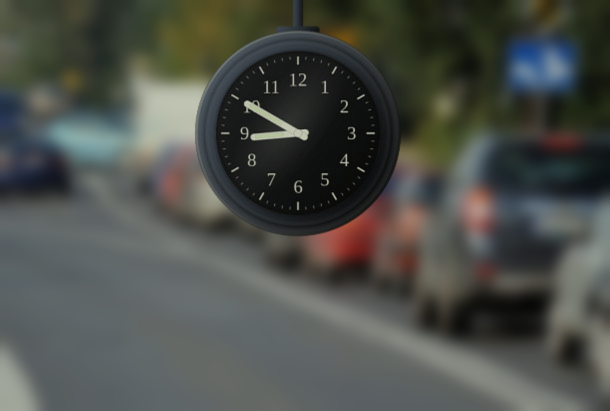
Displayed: 8h50
